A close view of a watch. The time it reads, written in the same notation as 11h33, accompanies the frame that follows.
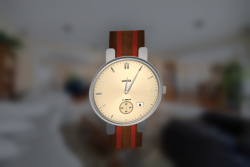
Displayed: 12h05
